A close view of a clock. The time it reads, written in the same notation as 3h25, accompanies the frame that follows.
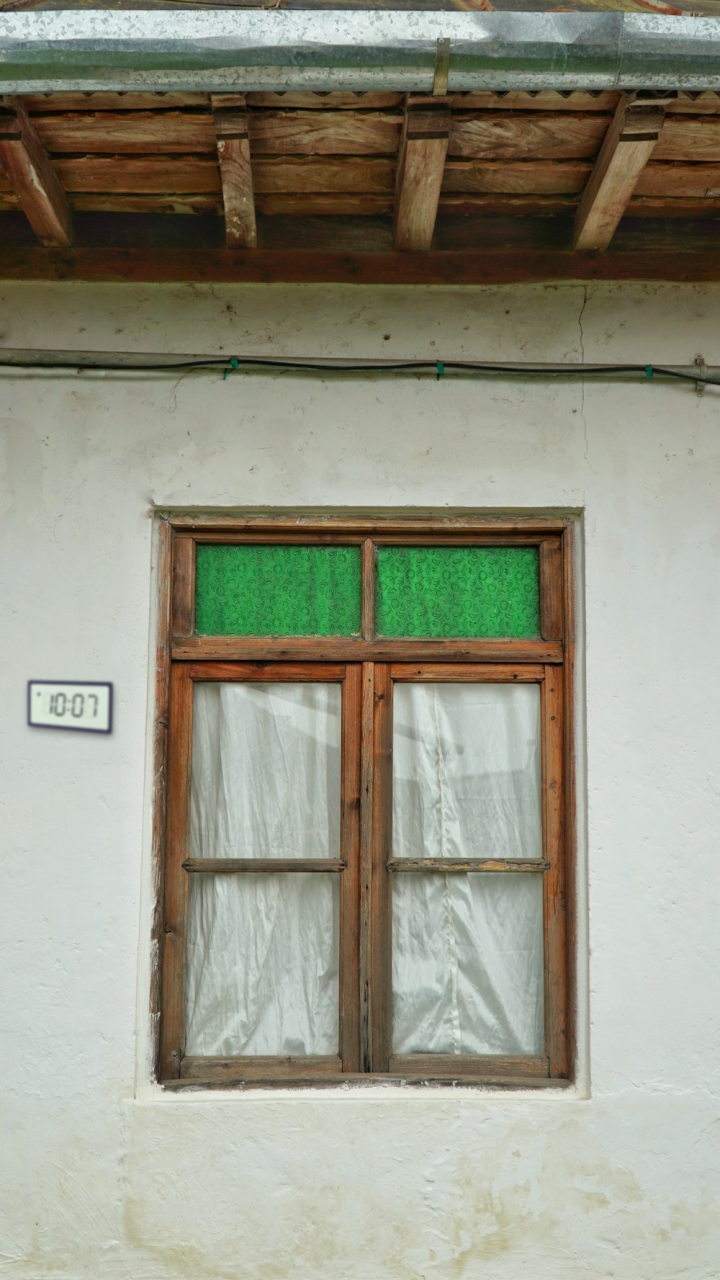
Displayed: 10h07
